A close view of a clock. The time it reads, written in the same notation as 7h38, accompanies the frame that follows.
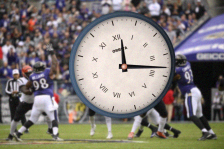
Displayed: 12h18
